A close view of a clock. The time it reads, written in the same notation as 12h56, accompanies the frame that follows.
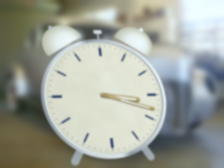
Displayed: 3h18
